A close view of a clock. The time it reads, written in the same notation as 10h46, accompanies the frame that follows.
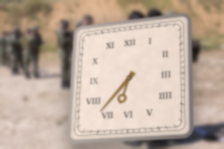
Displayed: 6h37
